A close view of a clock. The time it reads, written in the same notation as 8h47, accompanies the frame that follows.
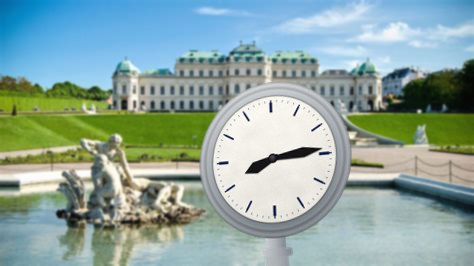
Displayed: 8h14
